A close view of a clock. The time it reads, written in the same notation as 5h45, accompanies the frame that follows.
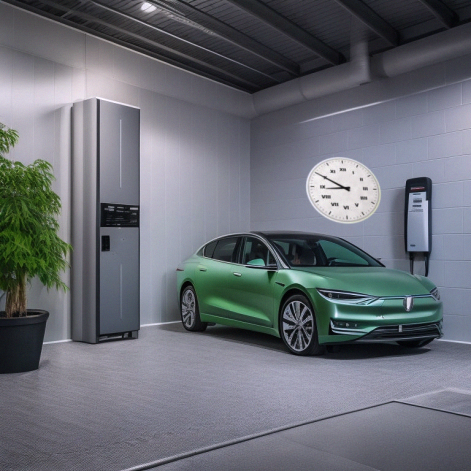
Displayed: 8h50
